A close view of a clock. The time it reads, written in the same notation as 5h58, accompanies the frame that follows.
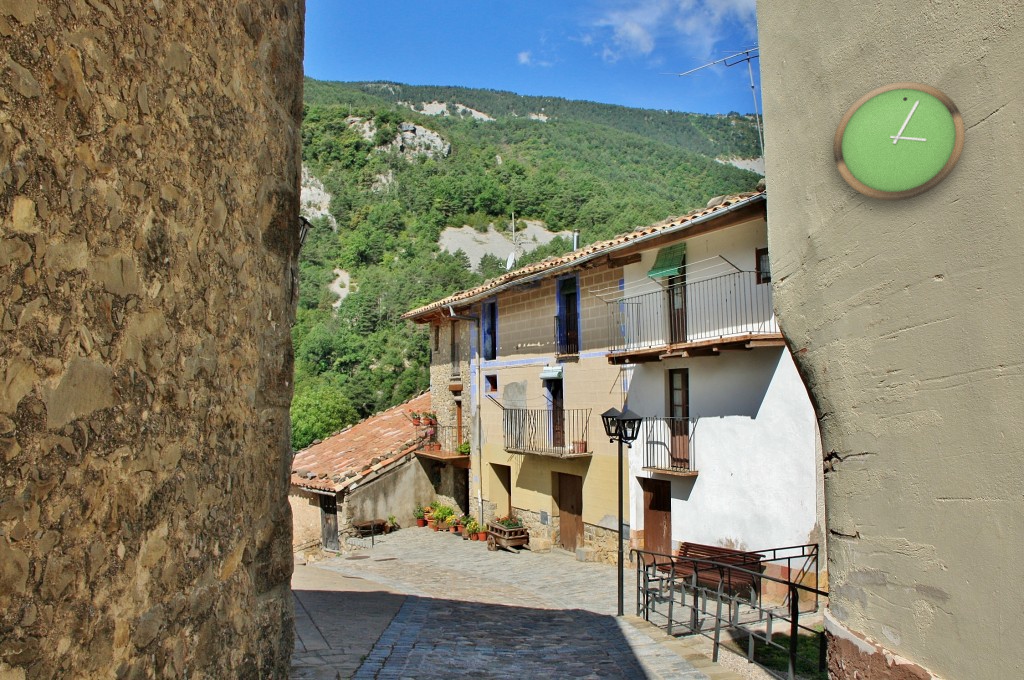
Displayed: 3h03
